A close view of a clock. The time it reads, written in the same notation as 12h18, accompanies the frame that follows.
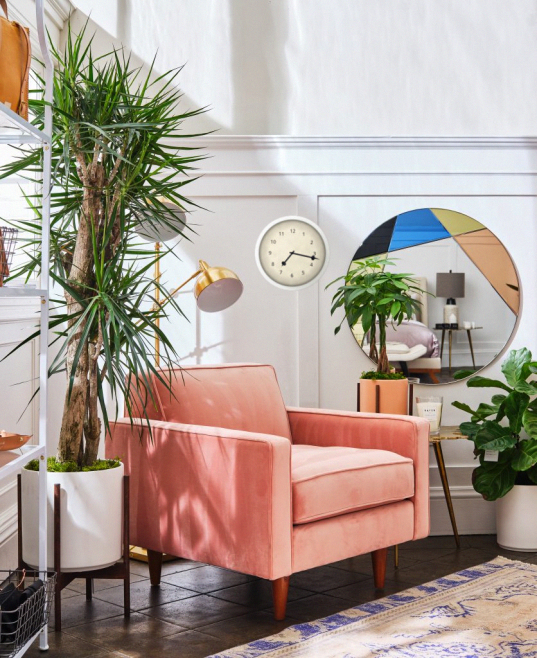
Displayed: 7h17
